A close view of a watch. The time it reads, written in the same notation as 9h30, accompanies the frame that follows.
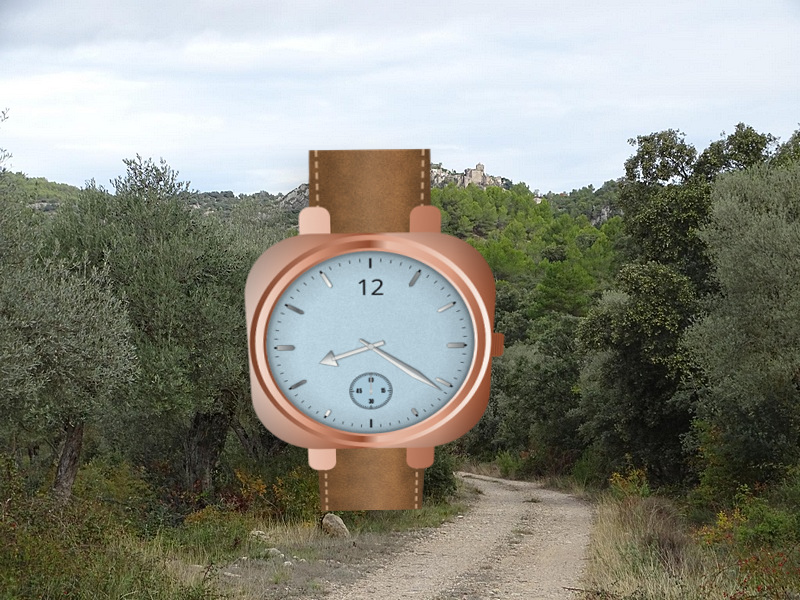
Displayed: 8h21
